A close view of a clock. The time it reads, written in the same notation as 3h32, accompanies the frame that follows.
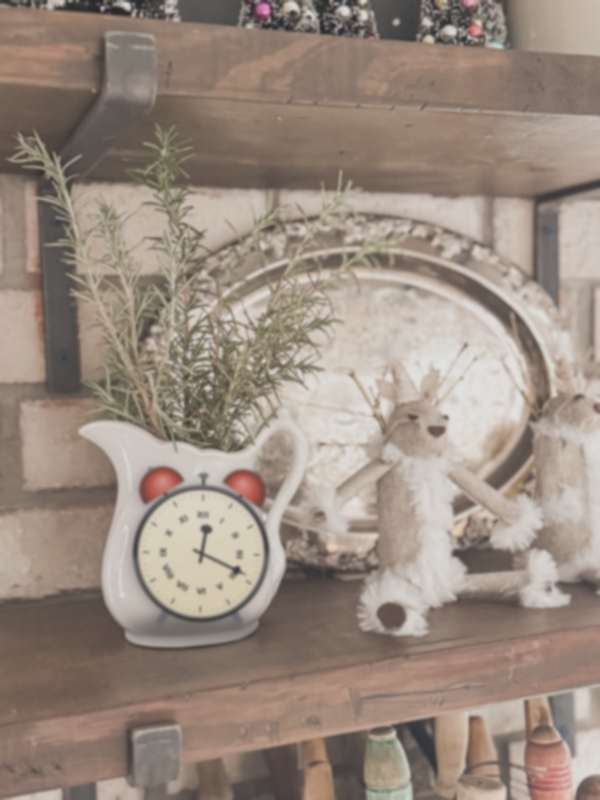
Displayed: 12h19
